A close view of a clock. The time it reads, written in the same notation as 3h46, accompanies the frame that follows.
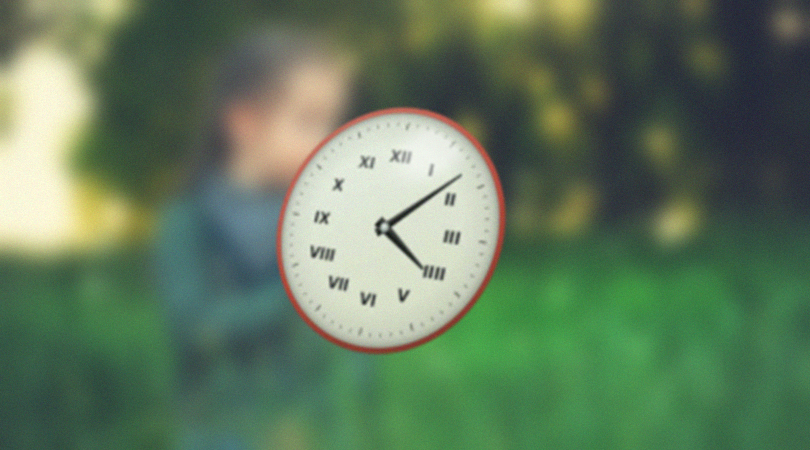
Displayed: 4h08
